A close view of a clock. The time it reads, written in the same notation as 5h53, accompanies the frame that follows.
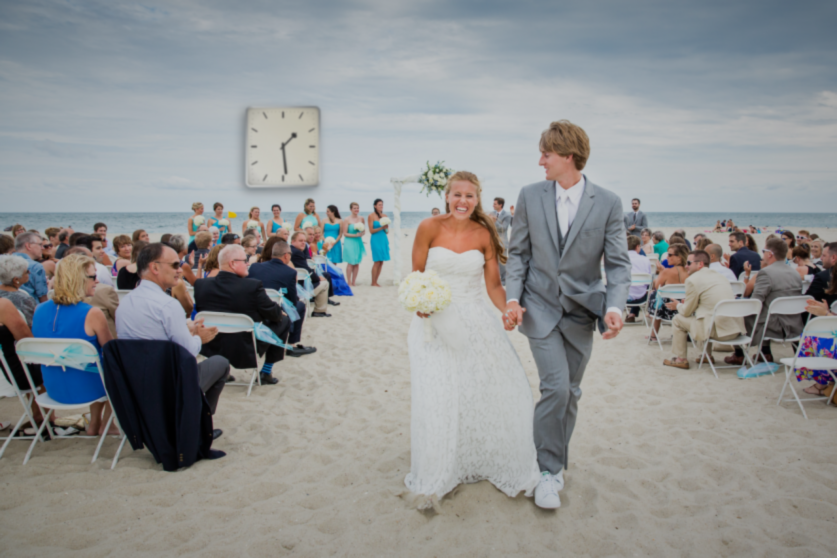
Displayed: 1h29
